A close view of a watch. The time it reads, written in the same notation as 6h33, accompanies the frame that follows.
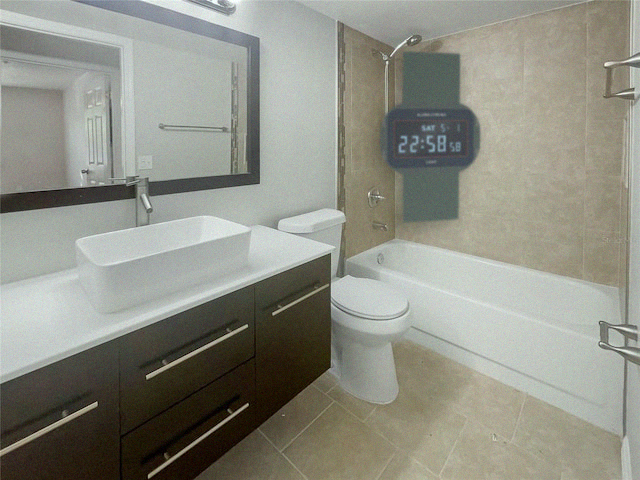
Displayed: 22h58
